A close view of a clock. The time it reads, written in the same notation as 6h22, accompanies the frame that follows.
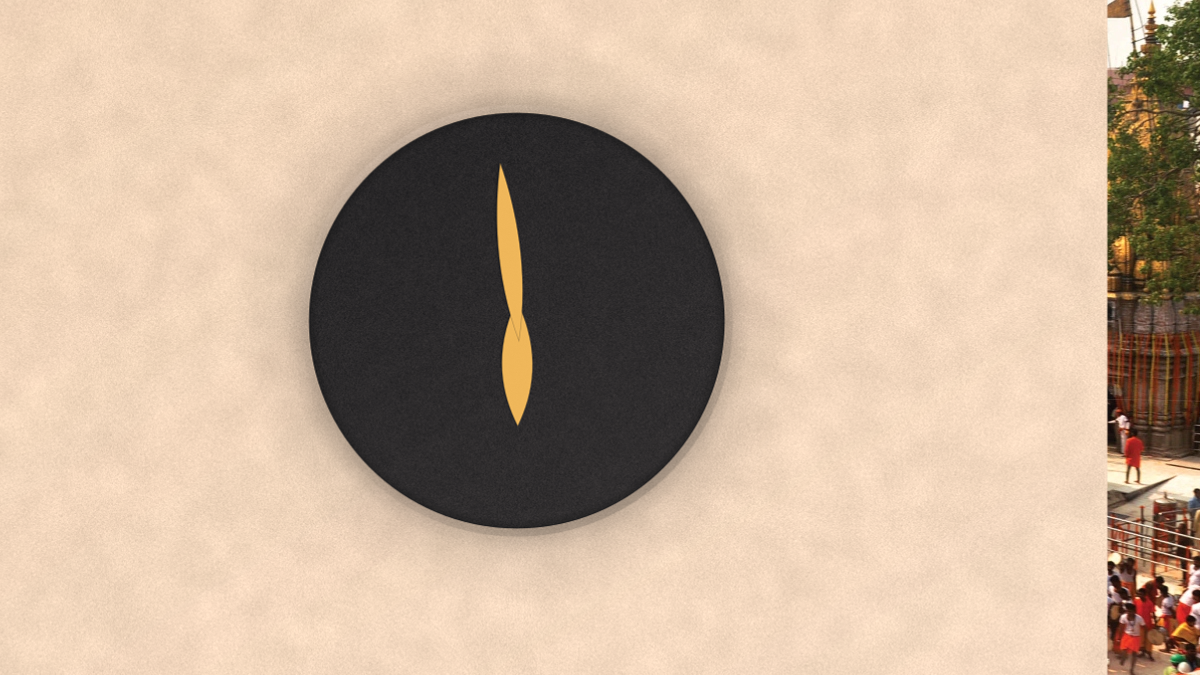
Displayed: 5h59
